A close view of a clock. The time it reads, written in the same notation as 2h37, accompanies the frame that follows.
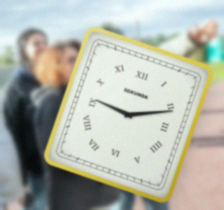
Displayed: 9h11
